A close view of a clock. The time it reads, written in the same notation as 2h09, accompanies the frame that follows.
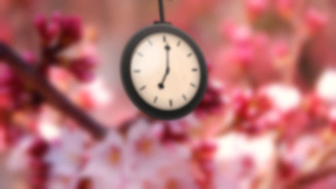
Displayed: 7h01
